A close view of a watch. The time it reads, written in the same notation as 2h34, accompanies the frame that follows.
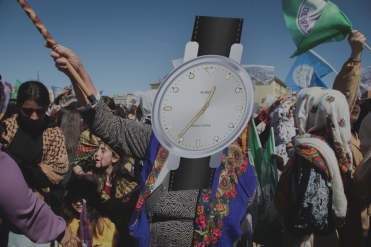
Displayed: 12h36
